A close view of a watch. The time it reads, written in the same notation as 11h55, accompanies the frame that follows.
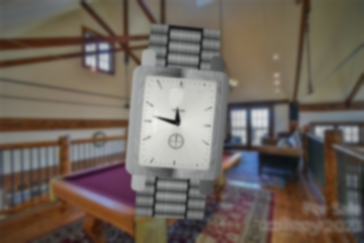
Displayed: 11h47
